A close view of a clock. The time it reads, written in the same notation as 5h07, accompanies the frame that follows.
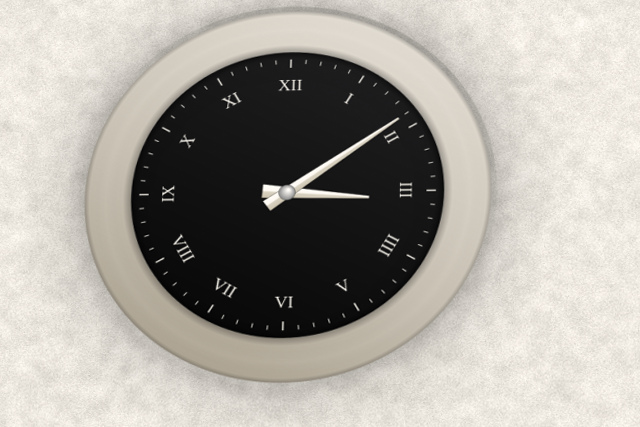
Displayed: 3h09
